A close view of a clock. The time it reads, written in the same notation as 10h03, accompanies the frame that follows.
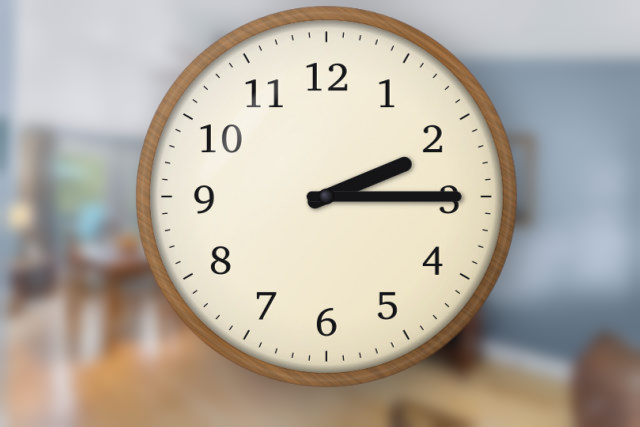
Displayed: 2h15
